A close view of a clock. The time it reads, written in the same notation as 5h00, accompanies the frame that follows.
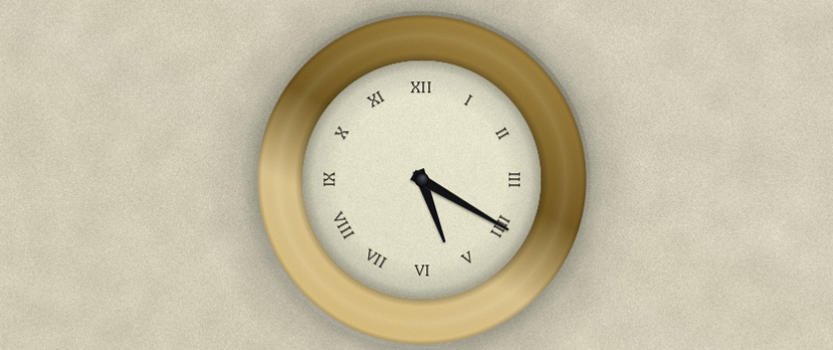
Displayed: 5h20
